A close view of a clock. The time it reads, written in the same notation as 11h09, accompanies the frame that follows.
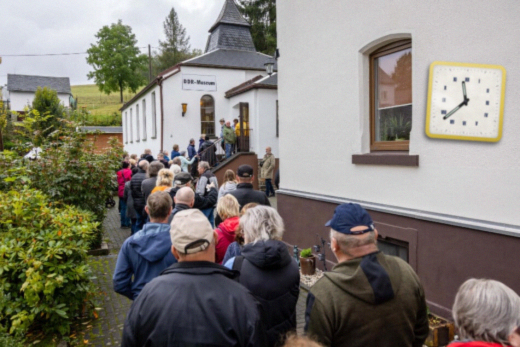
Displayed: 11h38
